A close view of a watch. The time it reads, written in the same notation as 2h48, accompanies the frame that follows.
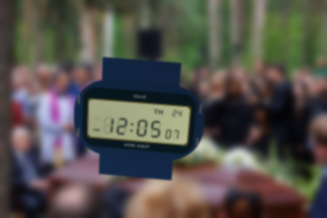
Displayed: 12h05
